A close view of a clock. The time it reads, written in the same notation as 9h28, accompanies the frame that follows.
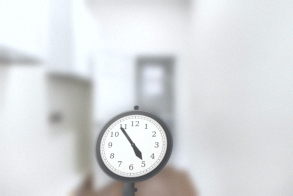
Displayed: 4h54
